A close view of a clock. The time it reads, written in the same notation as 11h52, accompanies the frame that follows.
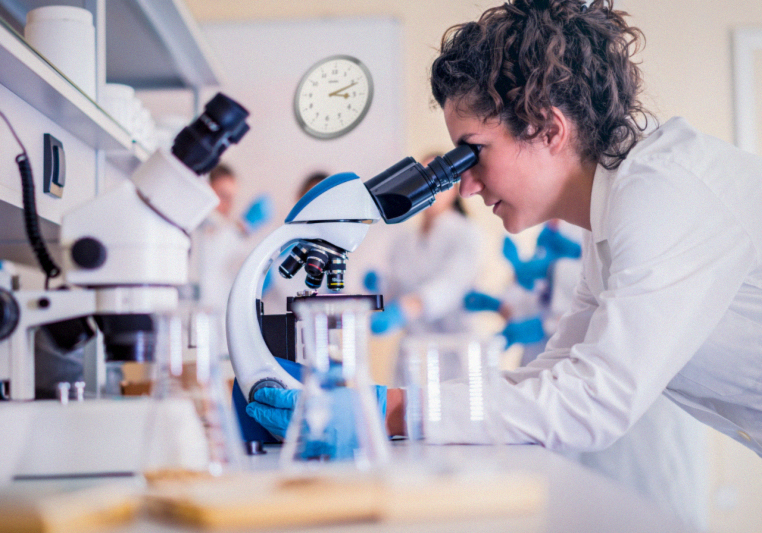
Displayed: 3h11
